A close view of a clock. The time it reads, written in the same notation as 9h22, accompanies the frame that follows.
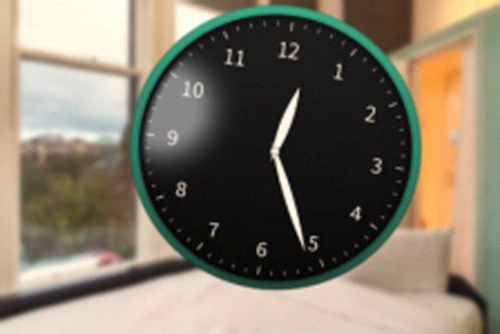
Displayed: 12h26
